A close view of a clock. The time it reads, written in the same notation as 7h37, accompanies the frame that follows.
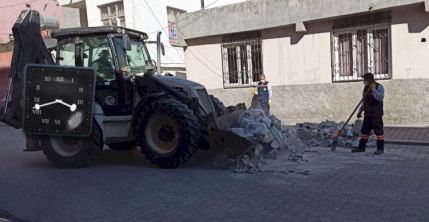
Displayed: 3h42
